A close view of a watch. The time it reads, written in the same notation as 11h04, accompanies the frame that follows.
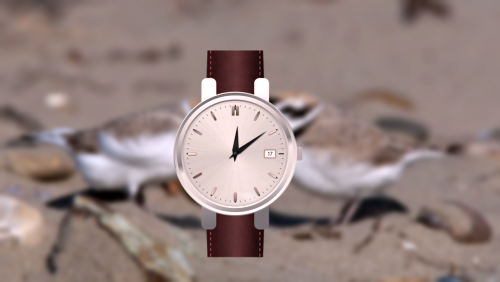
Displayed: 12h09
